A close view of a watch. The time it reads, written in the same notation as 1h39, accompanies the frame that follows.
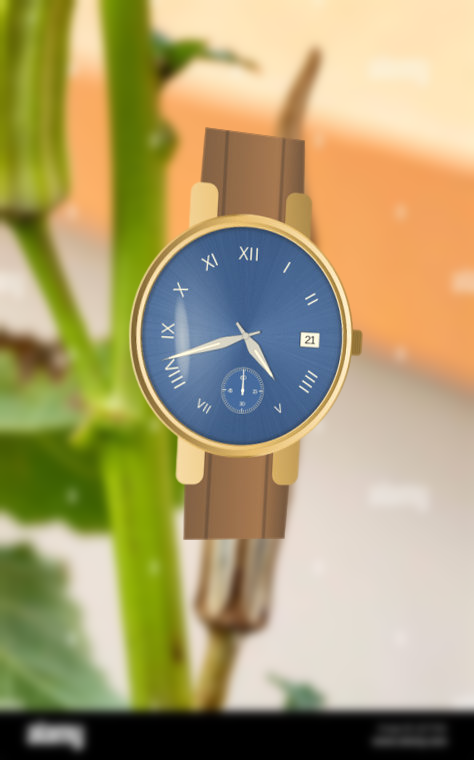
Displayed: 4h42
